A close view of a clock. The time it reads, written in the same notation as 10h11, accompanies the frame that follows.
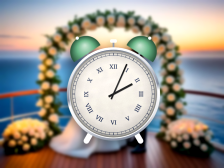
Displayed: 2h04
